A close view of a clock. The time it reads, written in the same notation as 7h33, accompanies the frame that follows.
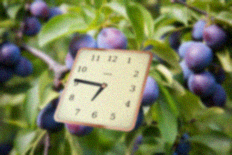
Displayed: 6h46
